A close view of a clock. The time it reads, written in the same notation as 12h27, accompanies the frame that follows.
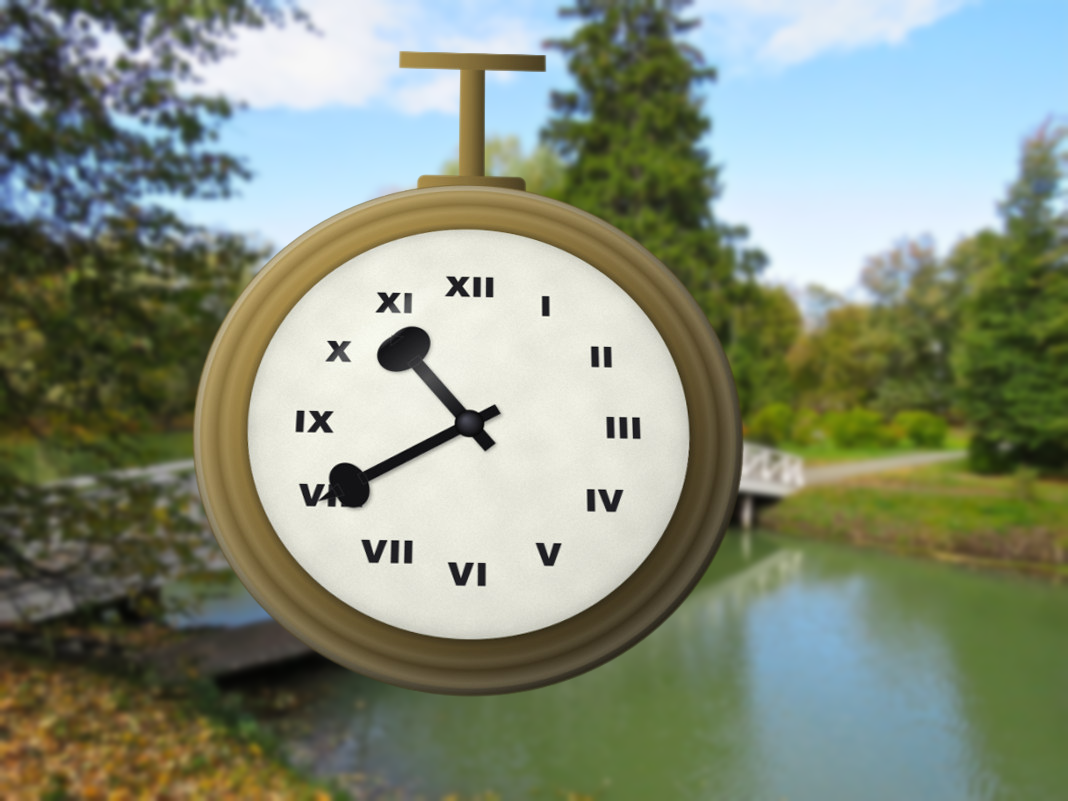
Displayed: 10h40
